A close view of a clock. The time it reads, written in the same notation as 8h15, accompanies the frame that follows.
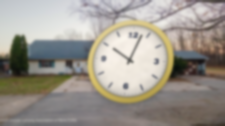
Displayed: 10h03
